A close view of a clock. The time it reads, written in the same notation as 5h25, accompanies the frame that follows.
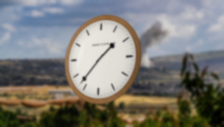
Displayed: 1h37
